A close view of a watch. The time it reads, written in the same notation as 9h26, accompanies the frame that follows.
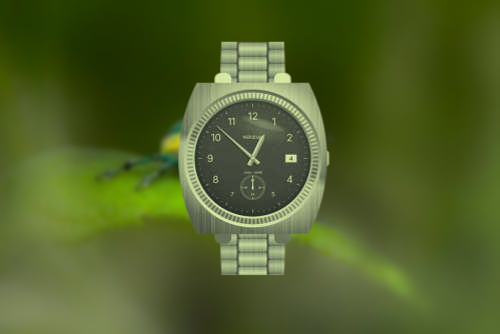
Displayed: 12h52
